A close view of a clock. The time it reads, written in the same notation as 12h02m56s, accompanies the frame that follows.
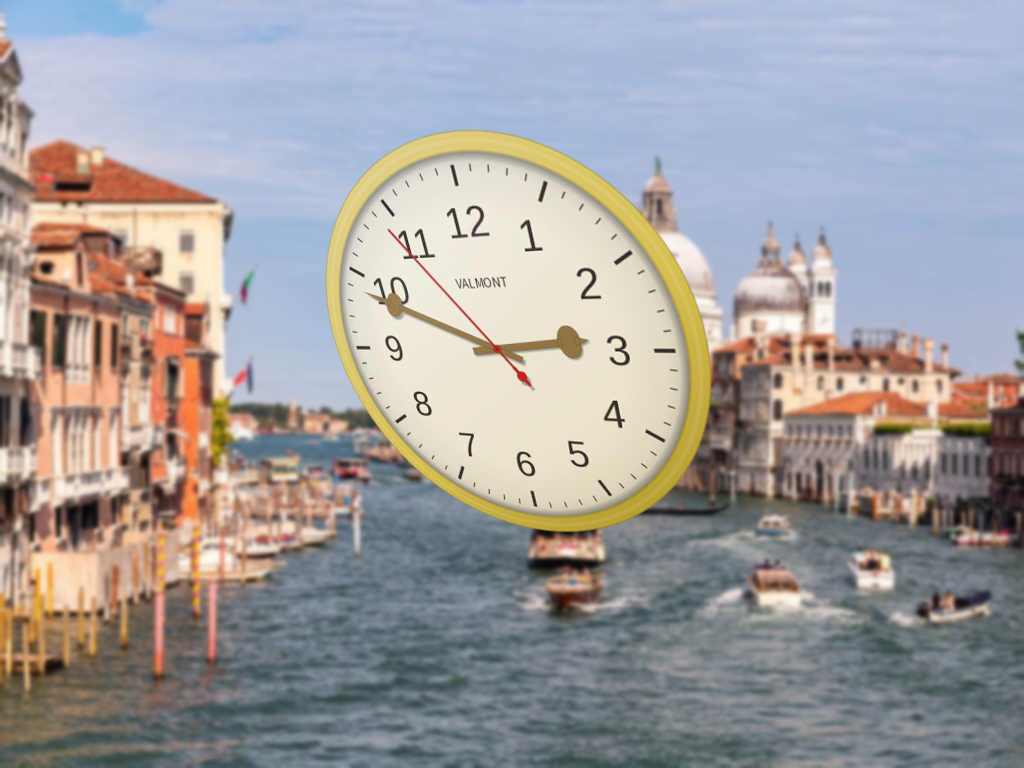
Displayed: 2h48m54s
